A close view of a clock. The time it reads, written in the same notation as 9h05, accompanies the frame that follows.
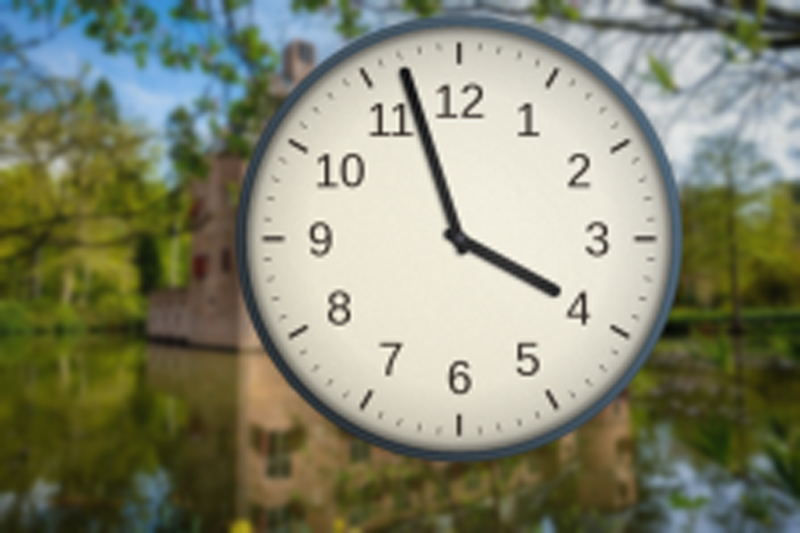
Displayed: 3h57
